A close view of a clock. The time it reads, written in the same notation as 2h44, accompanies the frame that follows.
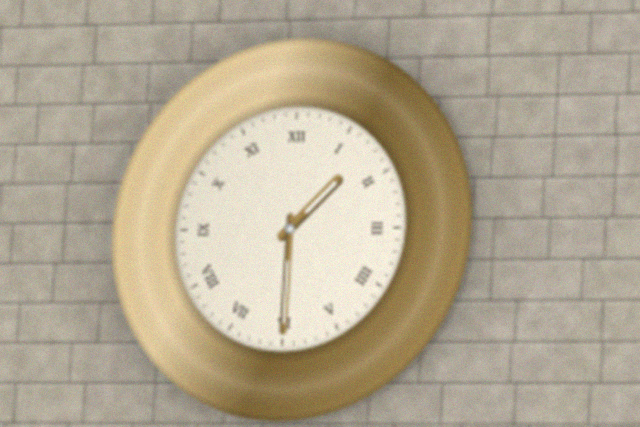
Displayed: 1h30
